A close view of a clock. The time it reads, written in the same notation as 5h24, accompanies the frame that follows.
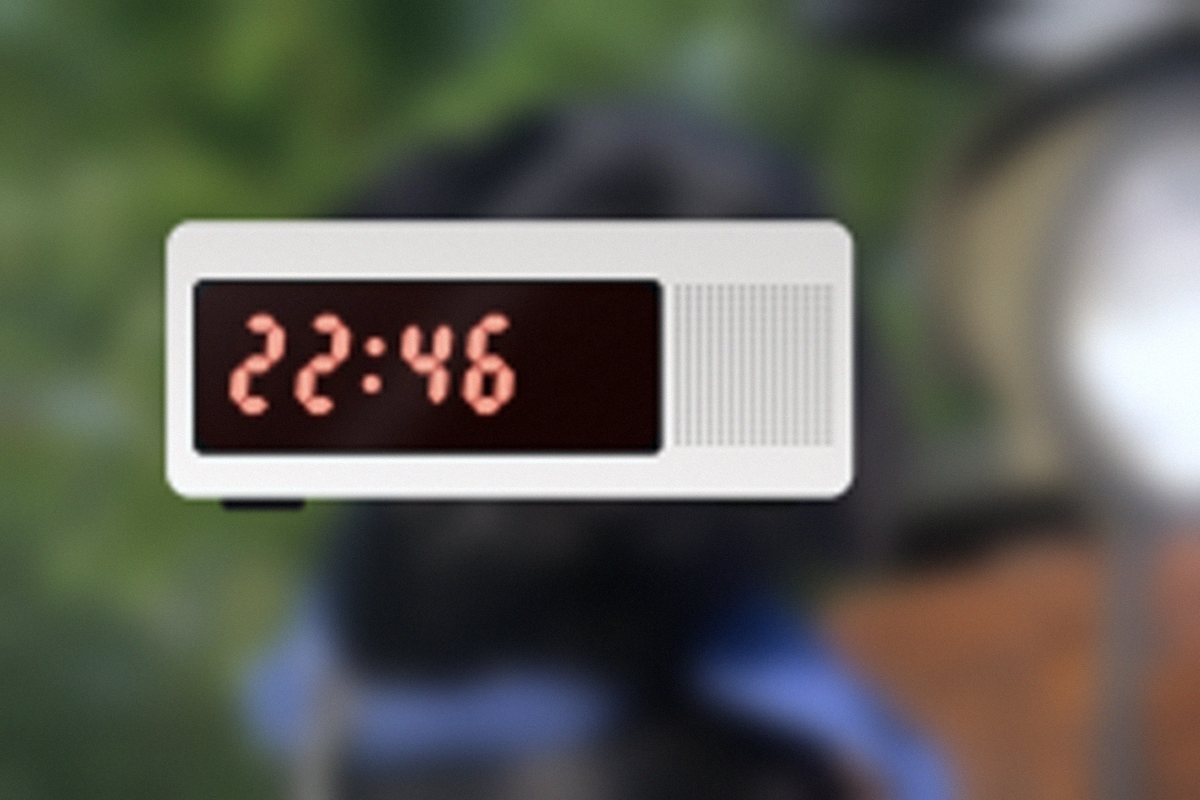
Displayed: 22h46
